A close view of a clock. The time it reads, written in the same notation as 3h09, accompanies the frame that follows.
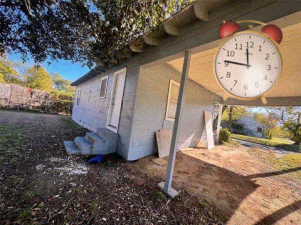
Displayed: 11h46
